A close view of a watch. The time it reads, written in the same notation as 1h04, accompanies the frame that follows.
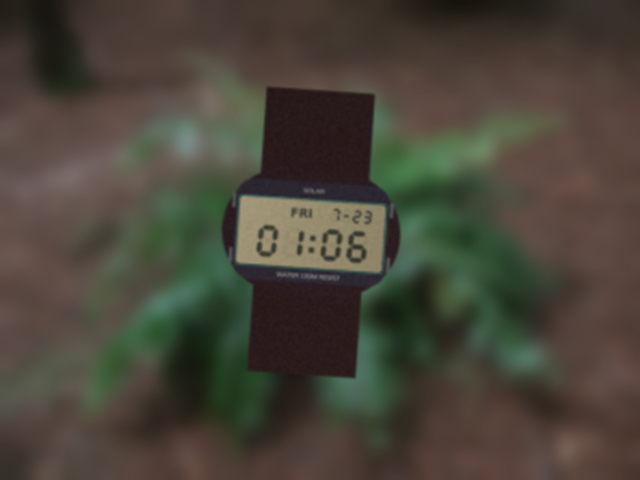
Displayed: 1h06
